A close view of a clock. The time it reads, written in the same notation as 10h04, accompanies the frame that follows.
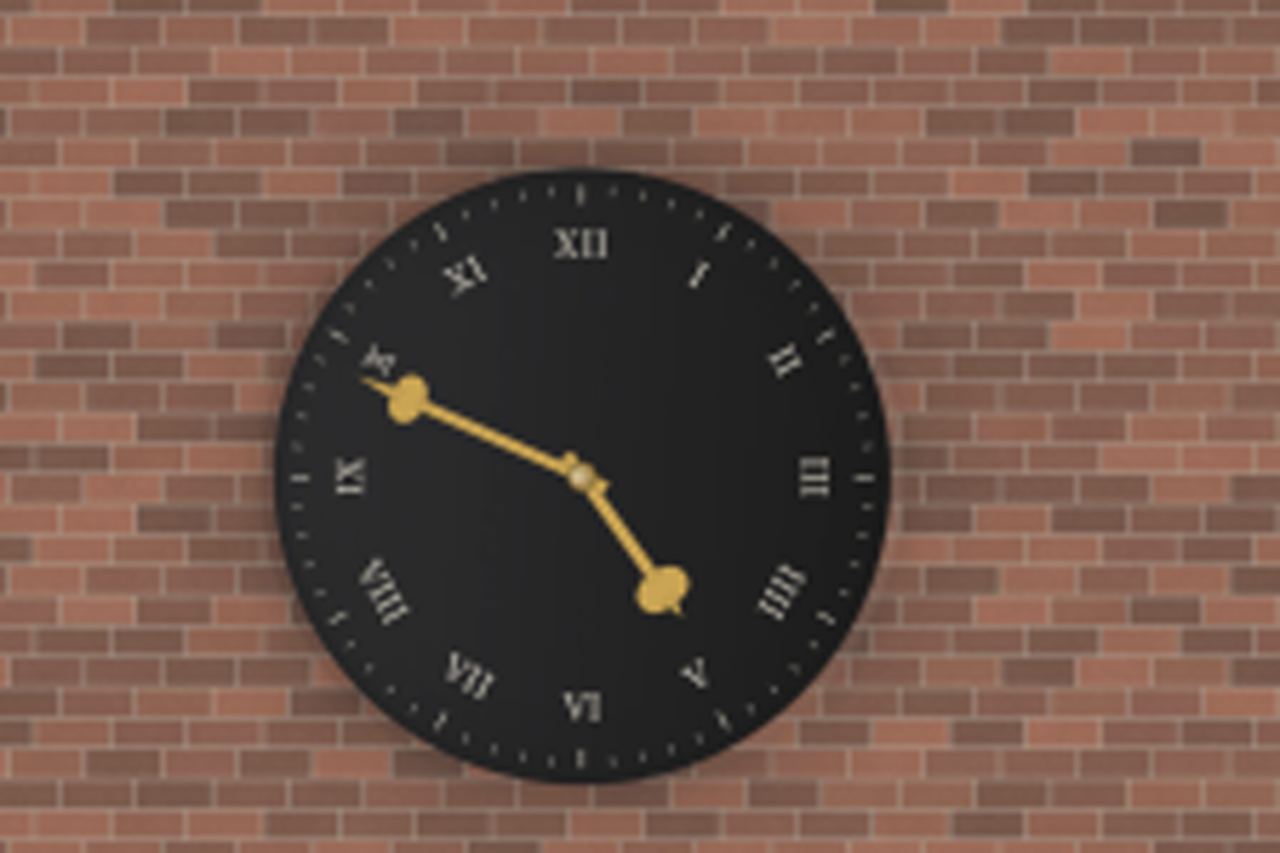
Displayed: 4h49
